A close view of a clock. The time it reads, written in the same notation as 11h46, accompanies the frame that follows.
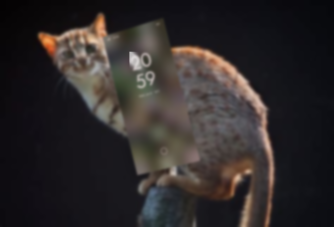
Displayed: 20h59
